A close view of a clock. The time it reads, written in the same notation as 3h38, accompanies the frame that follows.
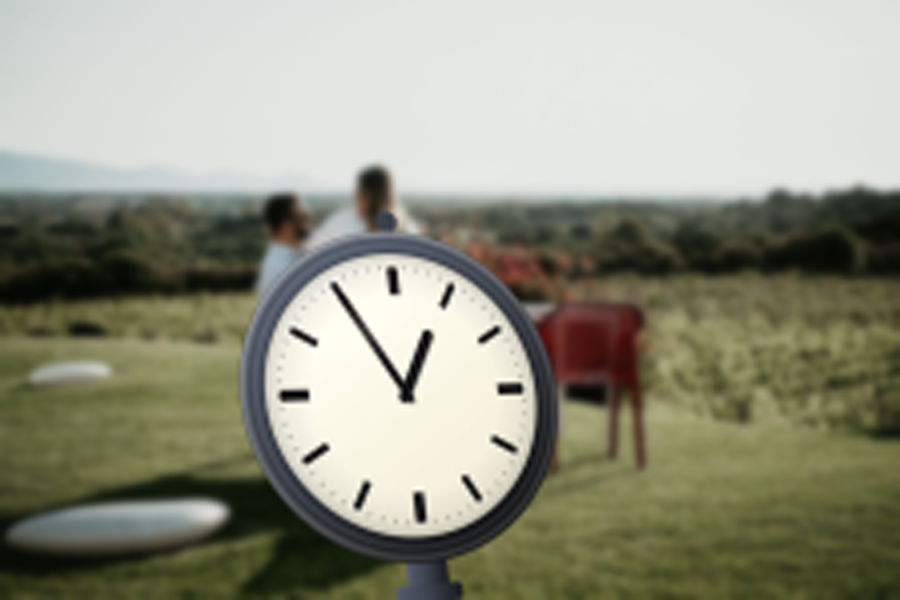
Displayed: 12h55
